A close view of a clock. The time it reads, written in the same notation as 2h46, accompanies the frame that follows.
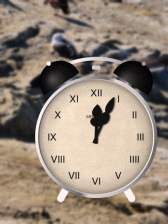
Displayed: 12h04
